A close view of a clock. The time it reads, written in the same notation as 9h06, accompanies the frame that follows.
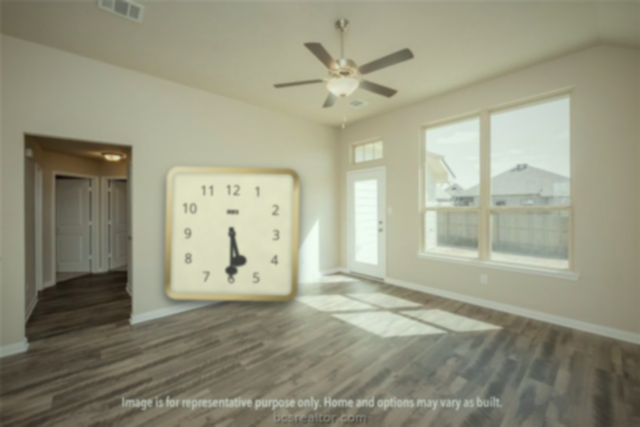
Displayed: 5h30
